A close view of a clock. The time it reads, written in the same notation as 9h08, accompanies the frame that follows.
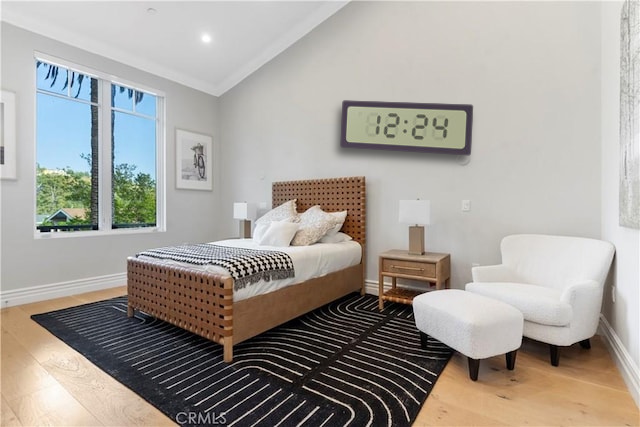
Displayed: 12h24
